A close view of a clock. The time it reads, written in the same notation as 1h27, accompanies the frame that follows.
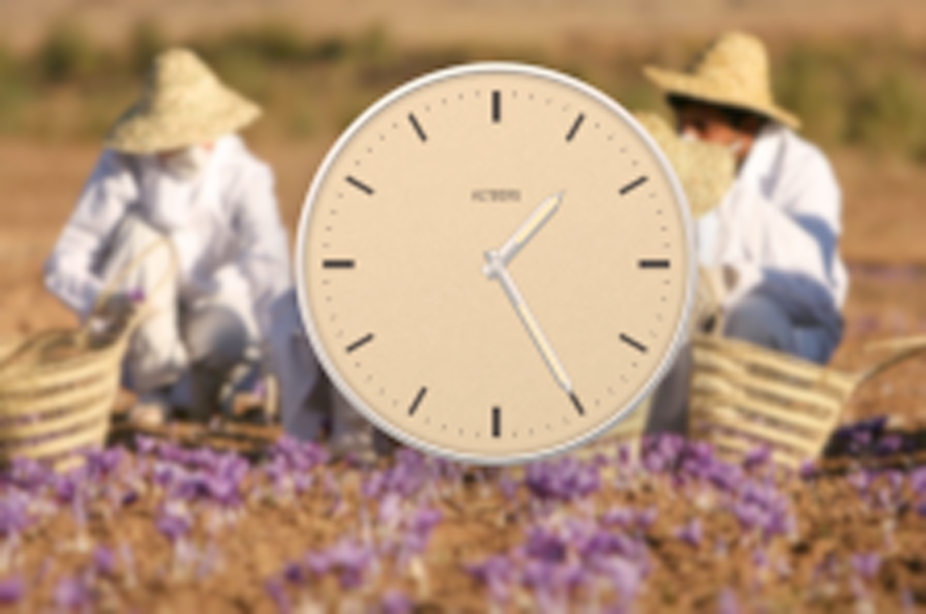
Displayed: 1h25
